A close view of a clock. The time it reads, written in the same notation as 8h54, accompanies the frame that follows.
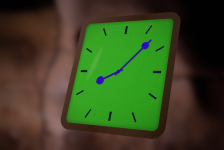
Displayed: 8h07
